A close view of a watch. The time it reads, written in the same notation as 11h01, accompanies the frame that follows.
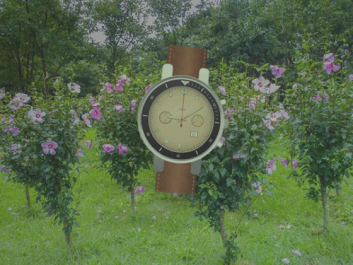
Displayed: 9h09
